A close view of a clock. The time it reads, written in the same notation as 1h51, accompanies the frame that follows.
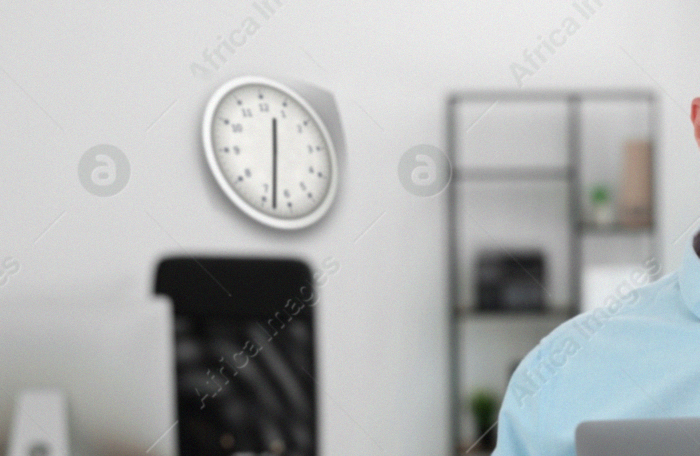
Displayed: 12h33
